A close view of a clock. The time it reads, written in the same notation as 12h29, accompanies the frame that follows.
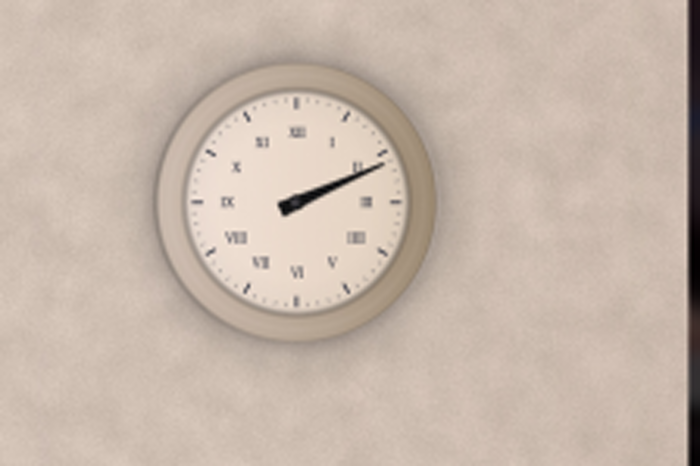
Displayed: 2h11
